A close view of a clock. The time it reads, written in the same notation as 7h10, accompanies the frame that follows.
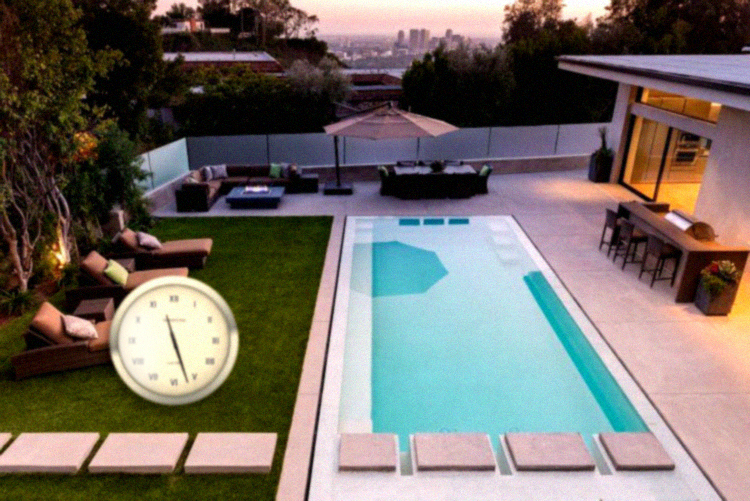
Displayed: 11h27
